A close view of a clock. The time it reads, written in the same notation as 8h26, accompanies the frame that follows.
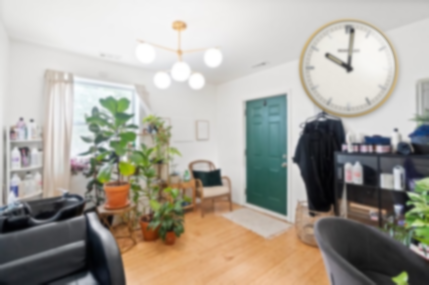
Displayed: 10h01
